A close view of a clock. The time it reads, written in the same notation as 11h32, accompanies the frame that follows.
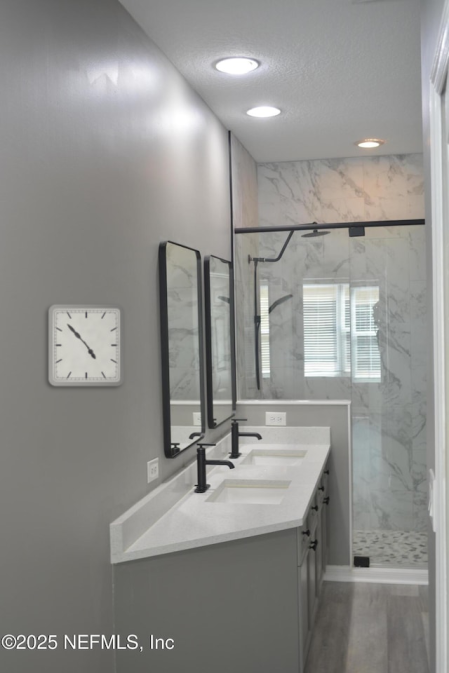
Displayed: 4h53
